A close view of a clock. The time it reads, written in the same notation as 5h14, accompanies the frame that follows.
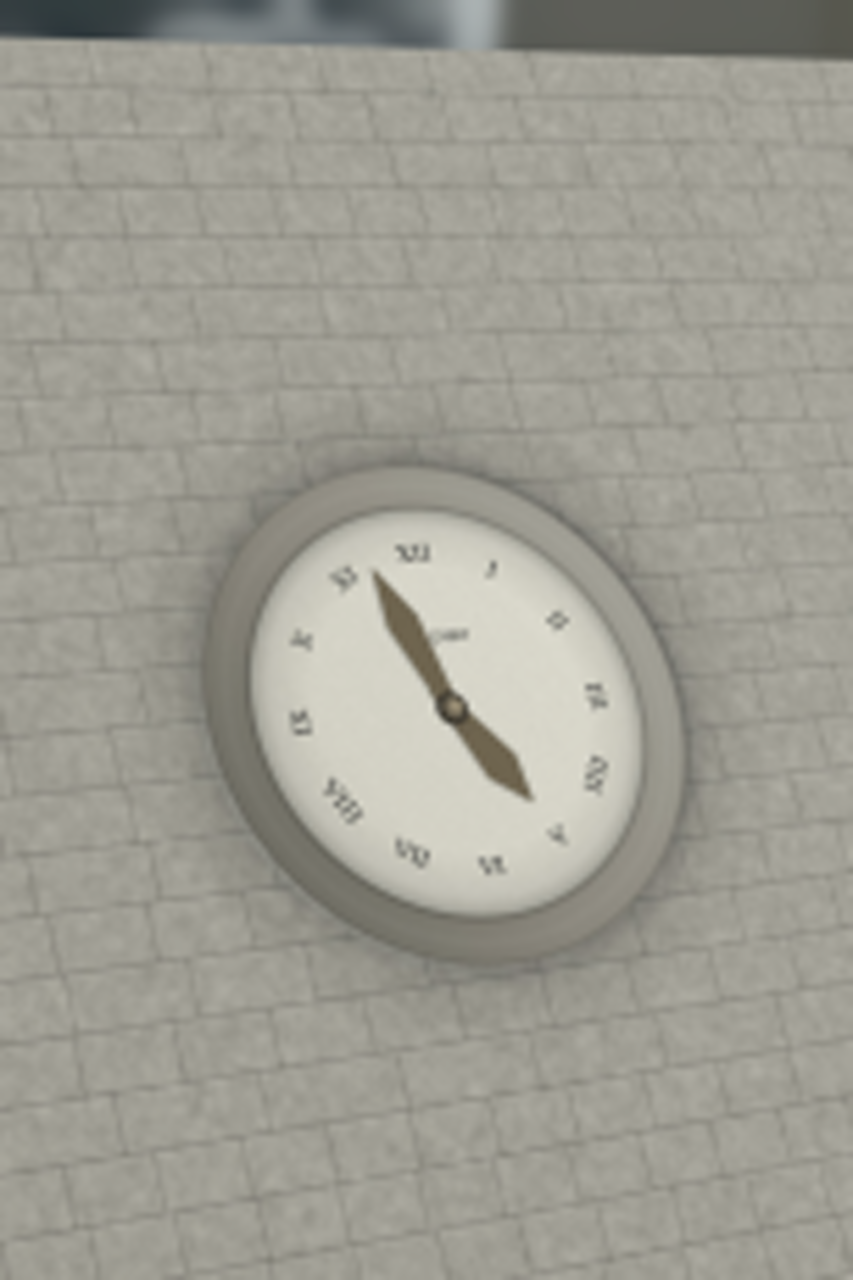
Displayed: 4h57
